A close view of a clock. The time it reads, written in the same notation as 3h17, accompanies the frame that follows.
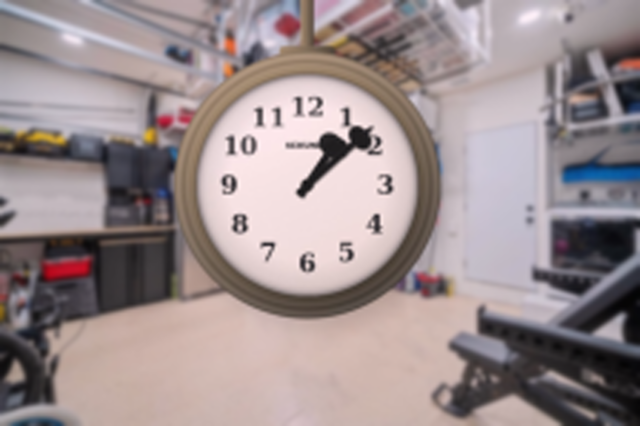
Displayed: 1h08
